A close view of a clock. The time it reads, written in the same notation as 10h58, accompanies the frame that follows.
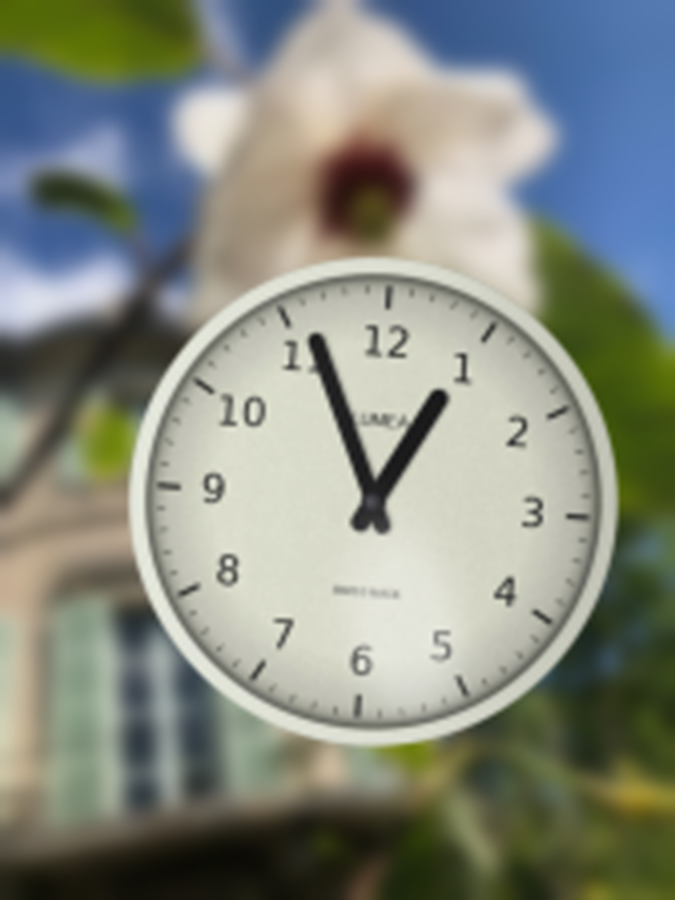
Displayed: 12h56
